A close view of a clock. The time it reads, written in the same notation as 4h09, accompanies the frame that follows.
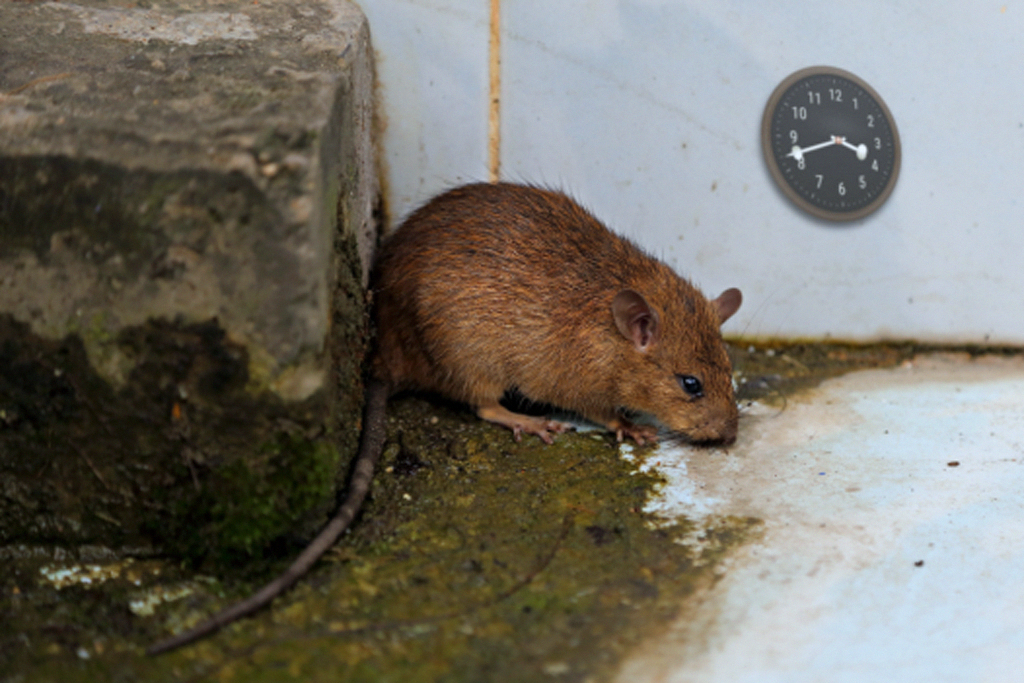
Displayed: 3h42
